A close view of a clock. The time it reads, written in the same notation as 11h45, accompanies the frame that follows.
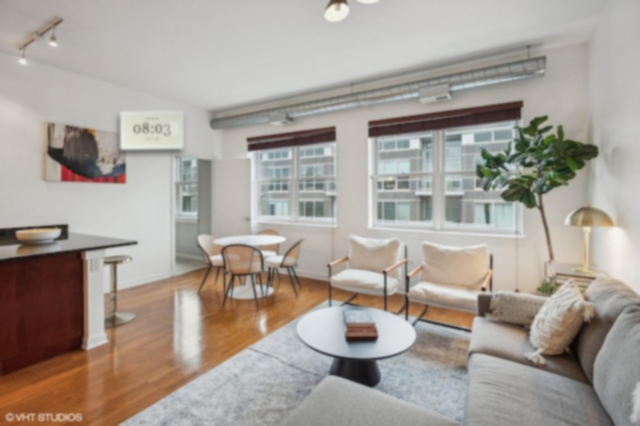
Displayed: 8h03
